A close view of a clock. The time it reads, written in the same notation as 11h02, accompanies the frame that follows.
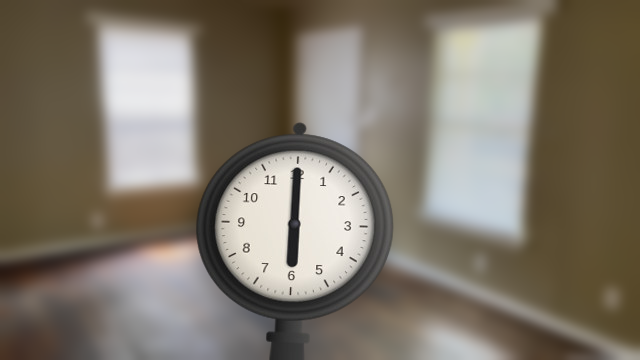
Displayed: 6h00
